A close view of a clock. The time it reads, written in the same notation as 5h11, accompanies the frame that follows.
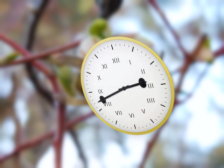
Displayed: 2h42
